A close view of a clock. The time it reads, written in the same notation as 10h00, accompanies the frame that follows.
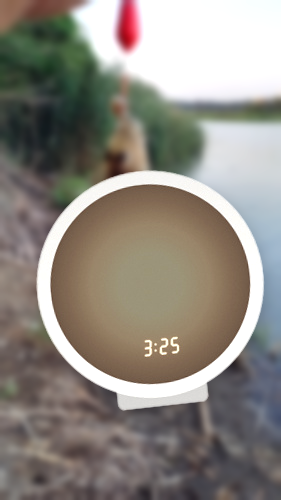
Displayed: 3h25
